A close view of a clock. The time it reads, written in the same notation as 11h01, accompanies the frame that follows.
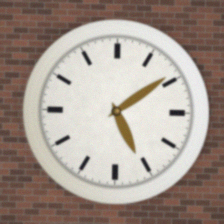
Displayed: 5h09
